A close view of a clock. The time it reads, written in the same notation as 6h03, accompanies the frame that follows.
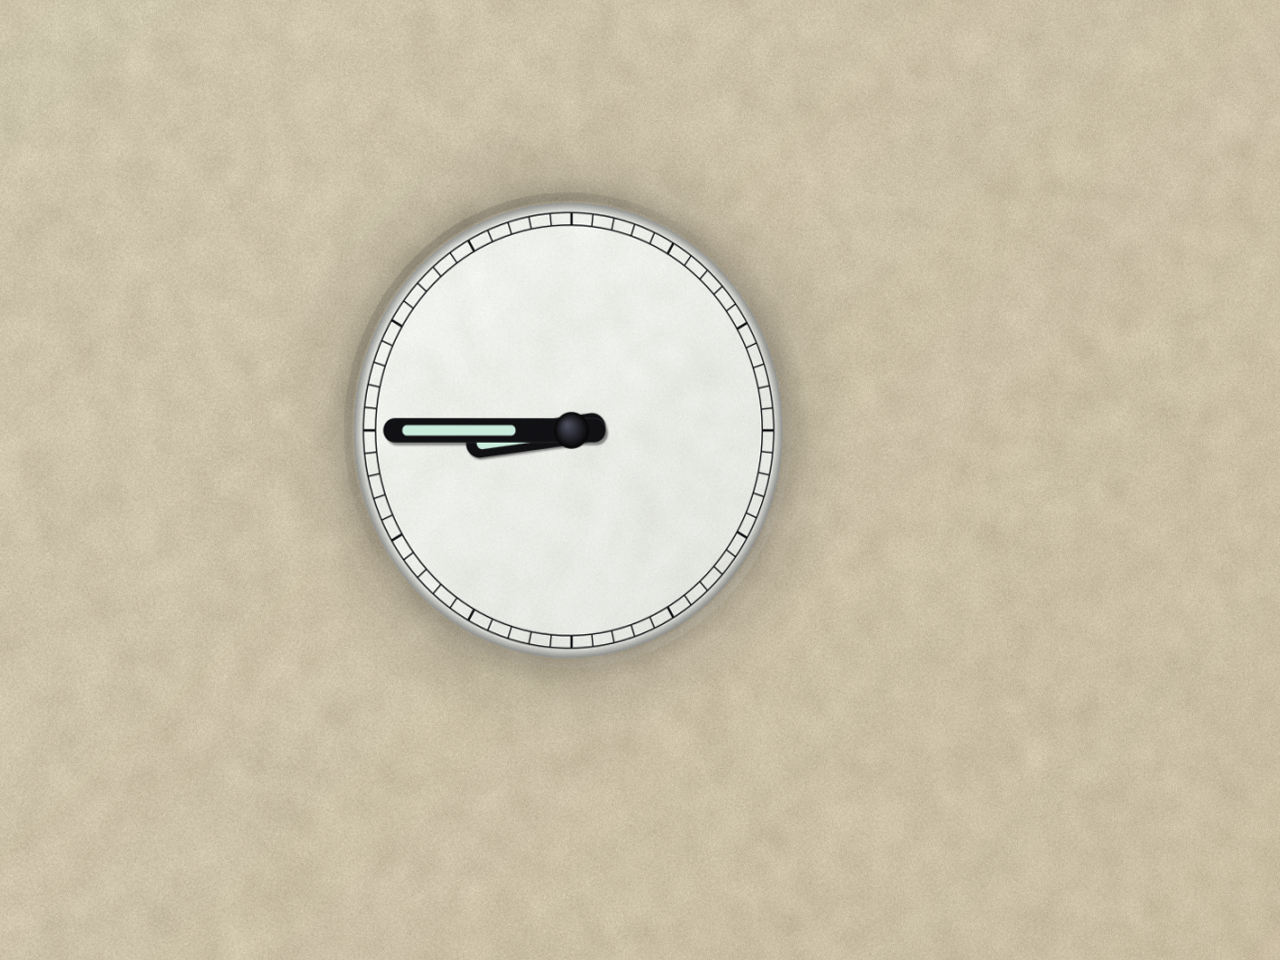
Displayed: 8h45
